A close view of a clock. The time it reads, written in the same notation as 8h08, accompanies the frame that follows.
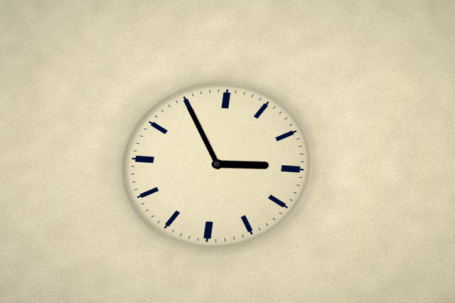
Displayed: 2h55
